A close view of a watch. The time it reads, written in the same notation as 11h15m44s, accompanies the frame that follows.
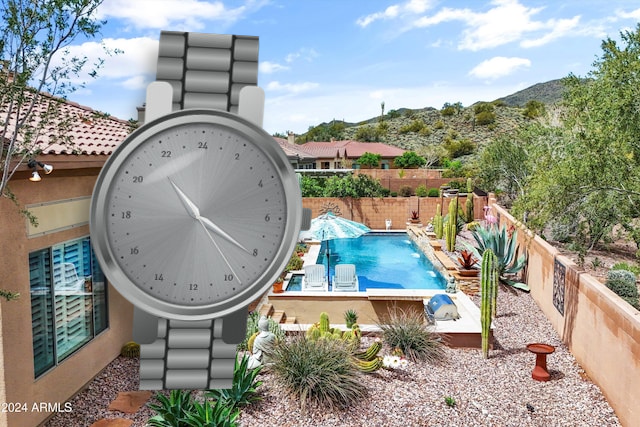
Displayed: 21h20m24s
